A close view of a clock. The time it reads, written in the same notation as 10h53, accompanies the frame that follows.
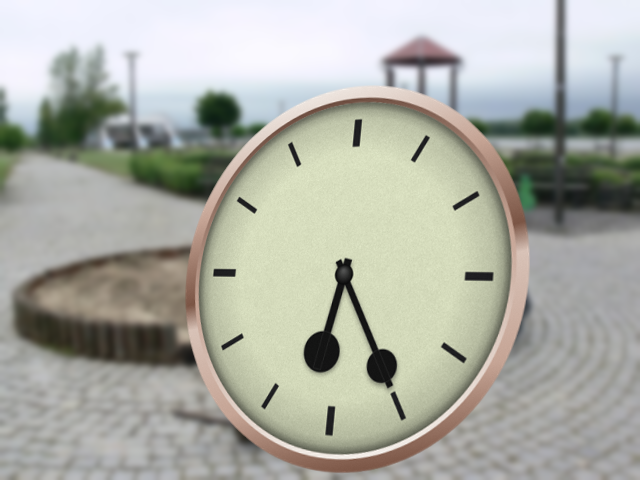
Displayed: 6h25
